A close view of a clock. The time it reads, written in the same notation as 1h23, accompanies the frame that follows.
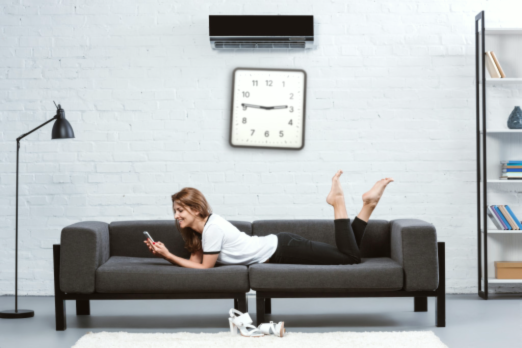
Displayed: 2h46
